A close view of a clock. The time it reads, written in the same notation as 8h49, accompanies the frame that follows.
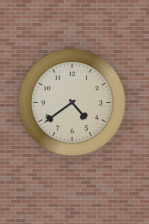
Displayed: 4h39
